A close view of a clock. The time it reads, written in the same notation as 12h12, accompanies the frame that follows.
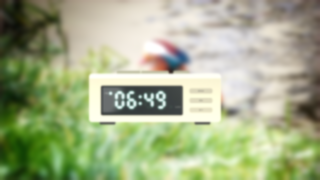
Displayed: 6h49
